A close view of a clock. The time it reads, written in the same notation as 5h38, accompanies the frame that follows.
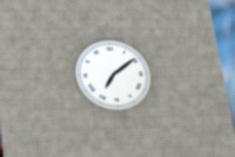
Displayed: 7h09
